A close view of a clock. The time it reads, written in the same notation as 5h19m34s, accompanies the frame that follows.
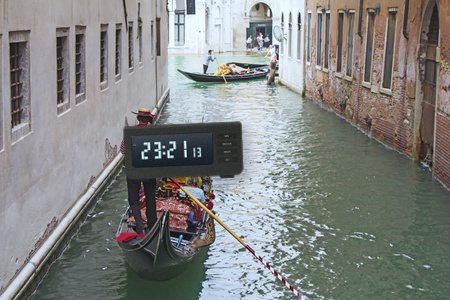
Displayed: 23h21m13s
